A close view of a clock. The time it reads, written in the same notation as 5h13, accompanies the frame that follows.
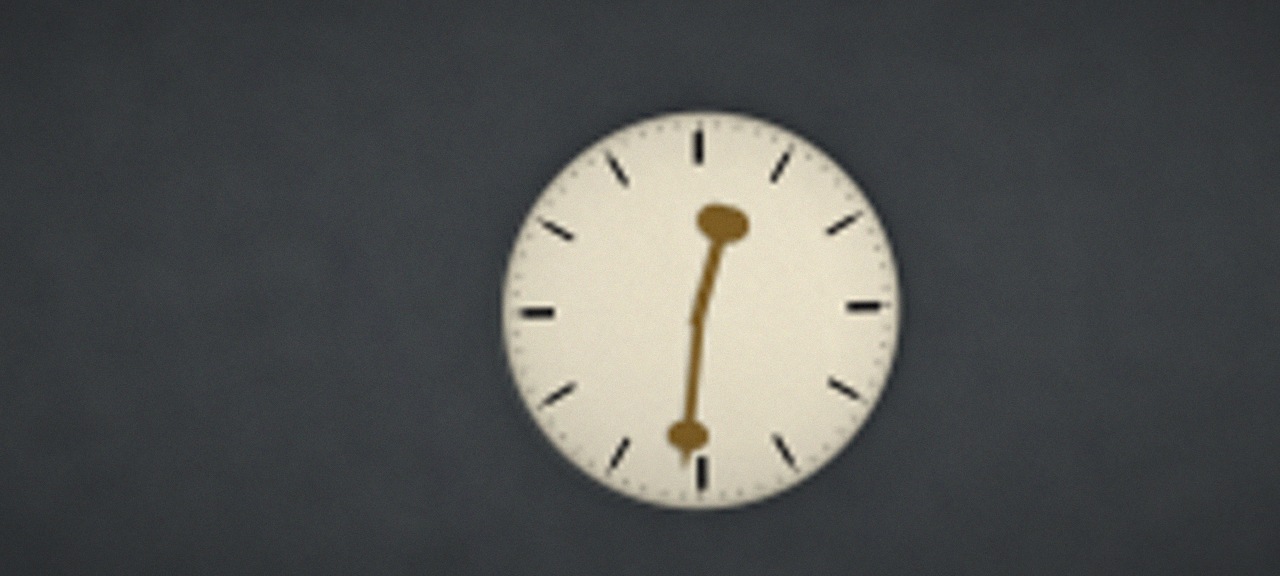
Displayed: 12h31
